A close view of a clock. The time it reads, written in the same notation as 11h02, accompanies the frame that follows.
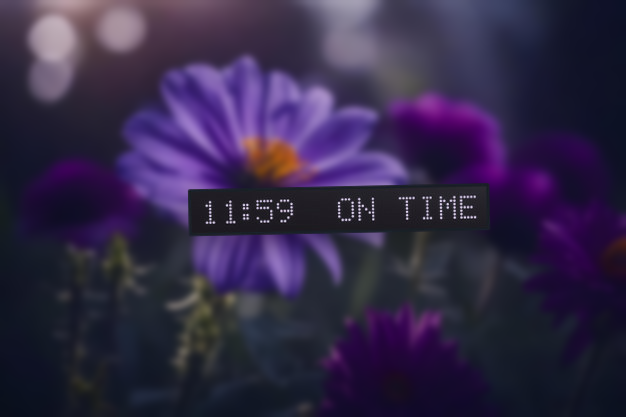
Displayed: 11h59
